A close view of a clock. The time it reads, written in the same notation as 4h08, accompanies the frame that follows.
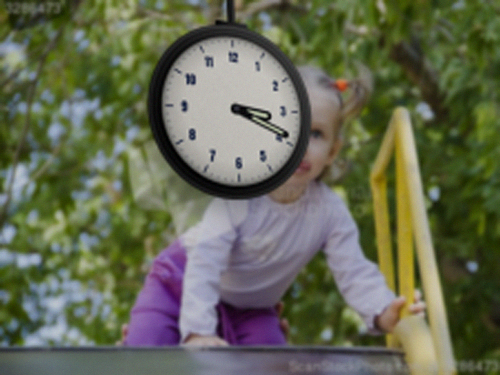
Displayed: 3h19
